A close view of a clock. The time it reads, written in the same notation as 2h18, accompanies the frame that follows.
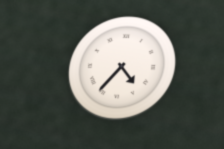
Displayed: 4h36
